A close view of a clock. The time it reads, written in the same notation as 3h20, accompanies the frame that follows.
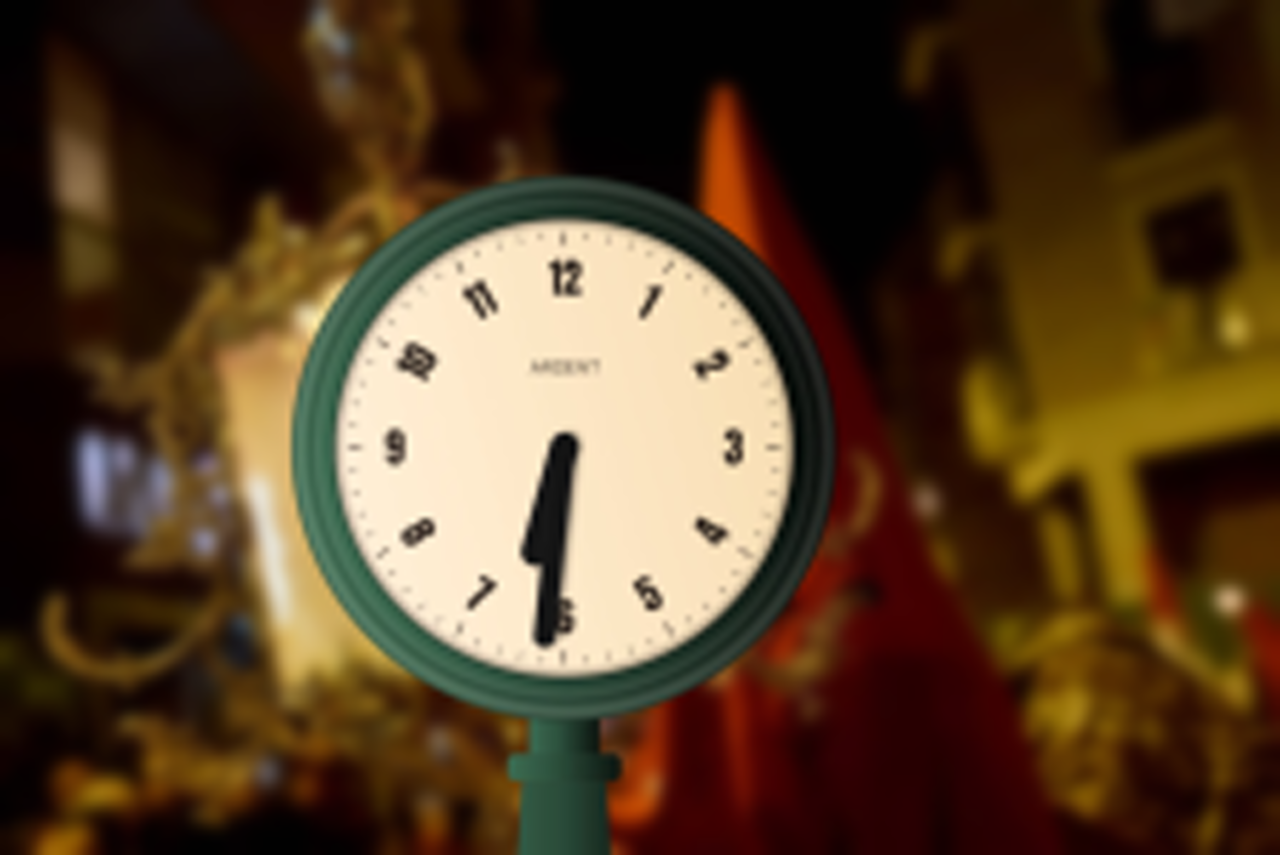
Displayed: 6h31
